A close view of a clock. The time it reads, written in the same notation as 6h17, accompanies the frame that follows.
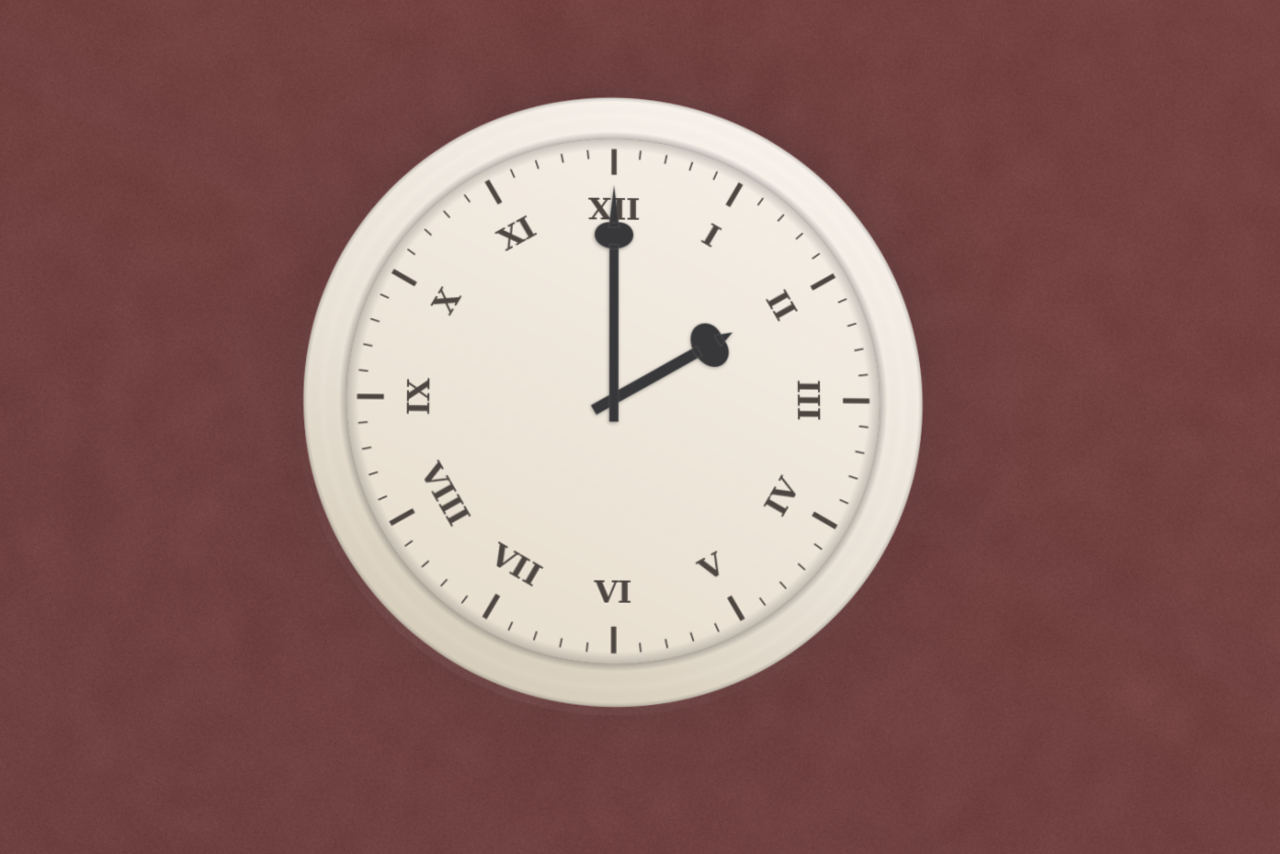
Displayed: 2h00
